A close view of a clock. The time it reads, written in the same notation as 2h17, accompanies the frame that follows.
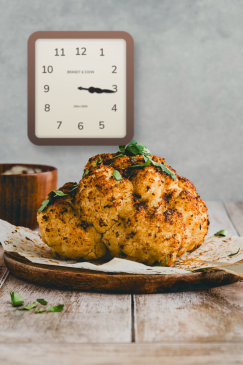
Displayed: 3h16
